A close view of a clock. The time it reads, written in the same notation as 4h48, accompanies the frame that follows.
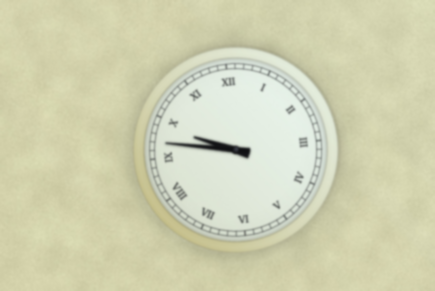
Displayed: 9h47
